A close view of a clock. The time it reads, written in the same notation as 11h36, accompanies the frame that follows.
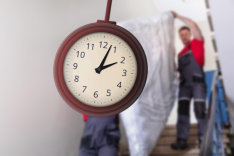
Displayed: 2h03
